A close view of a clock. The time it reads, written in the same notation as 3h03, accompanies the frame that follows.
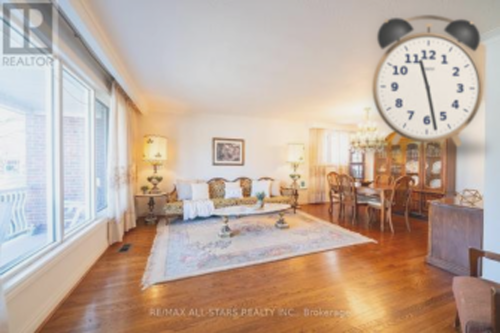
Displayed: 11h28
